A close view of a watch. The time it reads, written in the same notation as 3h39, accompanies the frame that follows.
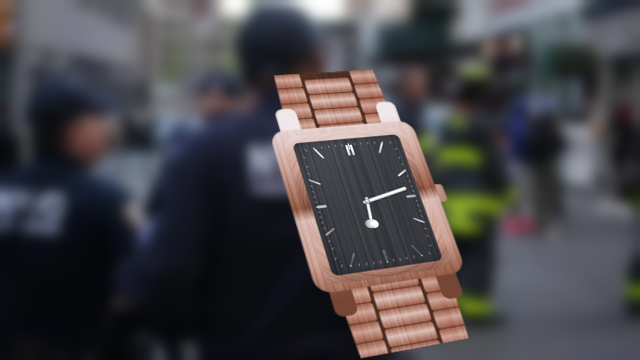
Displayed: 6h13
